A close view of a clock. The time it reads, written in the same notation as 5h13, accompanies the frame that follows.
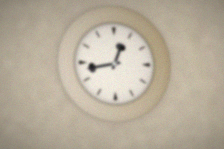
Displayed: 12h43
